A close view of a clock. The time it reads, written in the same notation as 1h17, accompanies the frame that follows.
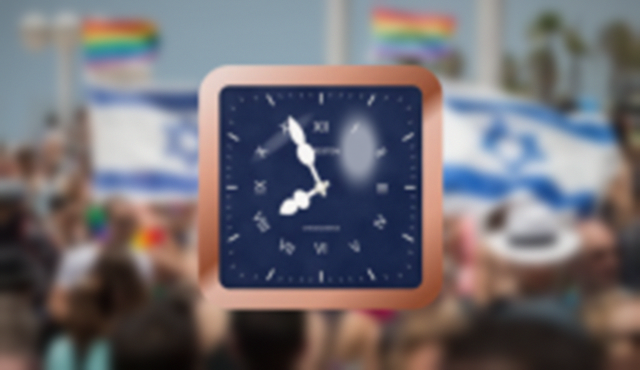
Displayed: 7h56
